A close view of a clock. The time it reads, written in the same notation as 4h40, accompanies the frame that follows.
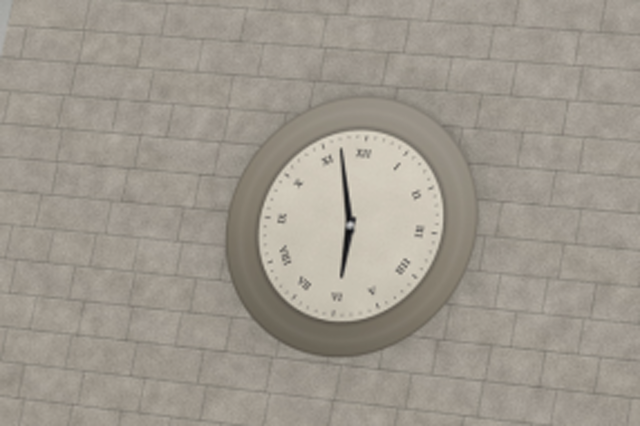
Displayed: 5h57
